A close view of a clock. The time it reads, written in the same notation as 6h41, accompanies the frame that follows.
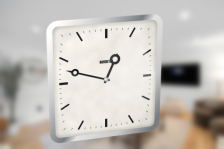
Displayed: 12h48
